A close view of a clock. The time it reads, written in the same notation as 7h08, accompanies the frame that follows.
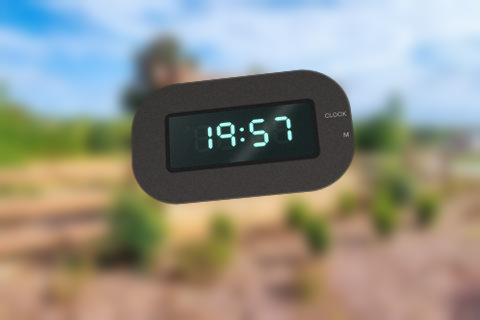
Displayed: 19h57
